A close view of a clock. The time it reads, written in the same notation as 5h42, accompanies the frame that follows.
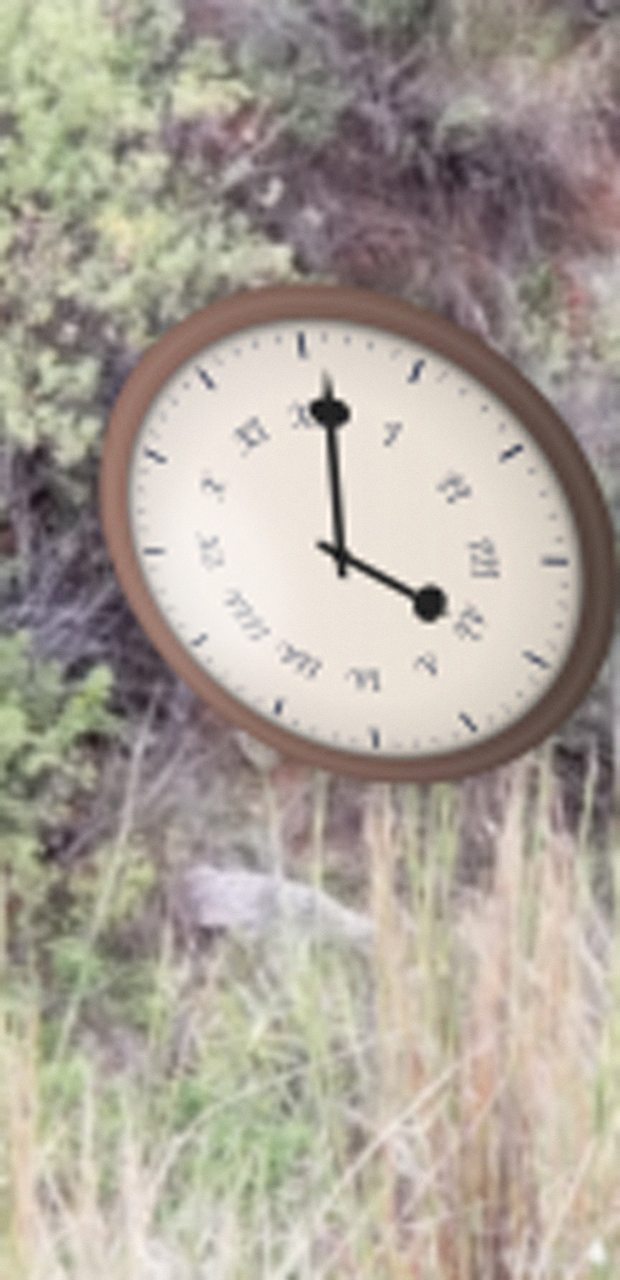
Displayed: 4h01
